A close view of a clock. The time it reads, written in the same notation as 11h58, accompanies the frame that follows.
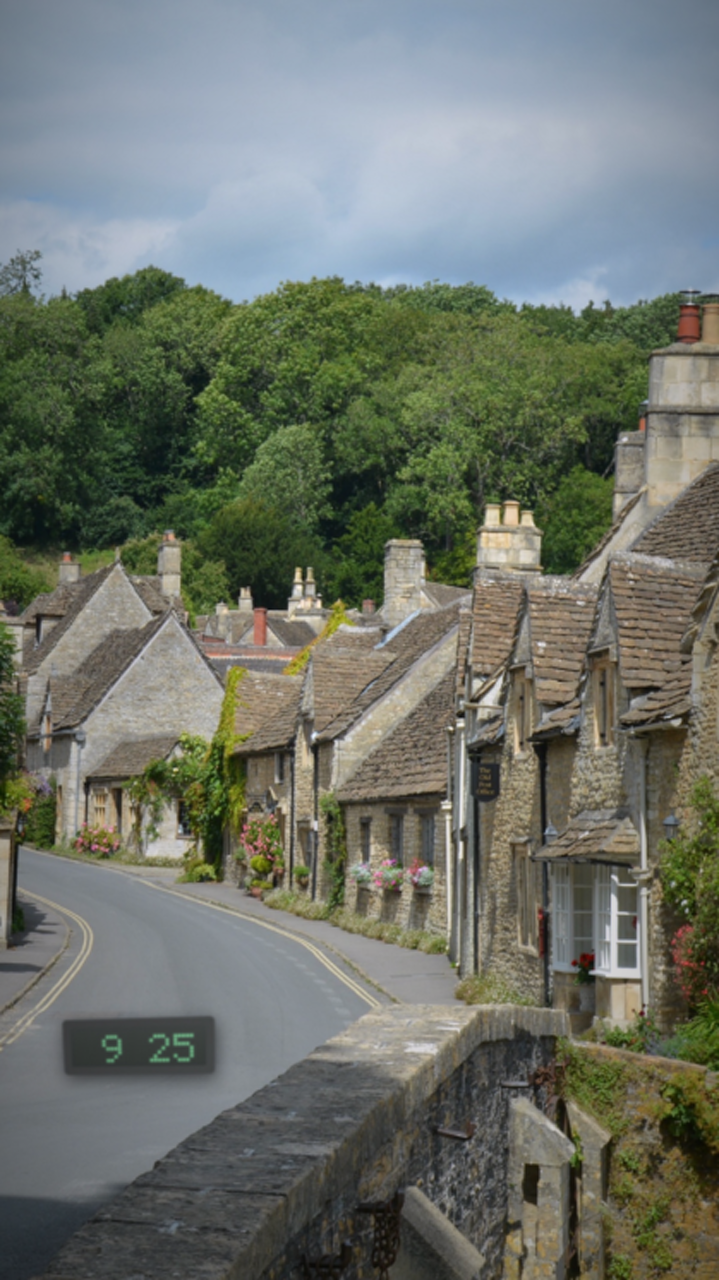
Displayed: 9h25
